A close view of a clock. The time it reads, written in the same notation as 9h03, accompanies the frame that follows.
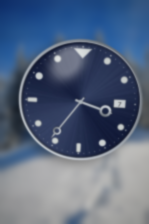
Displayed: 3h36
